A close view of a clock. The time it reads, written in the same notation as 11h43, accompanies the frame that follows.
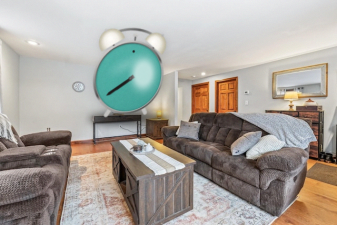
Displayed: 7h39
